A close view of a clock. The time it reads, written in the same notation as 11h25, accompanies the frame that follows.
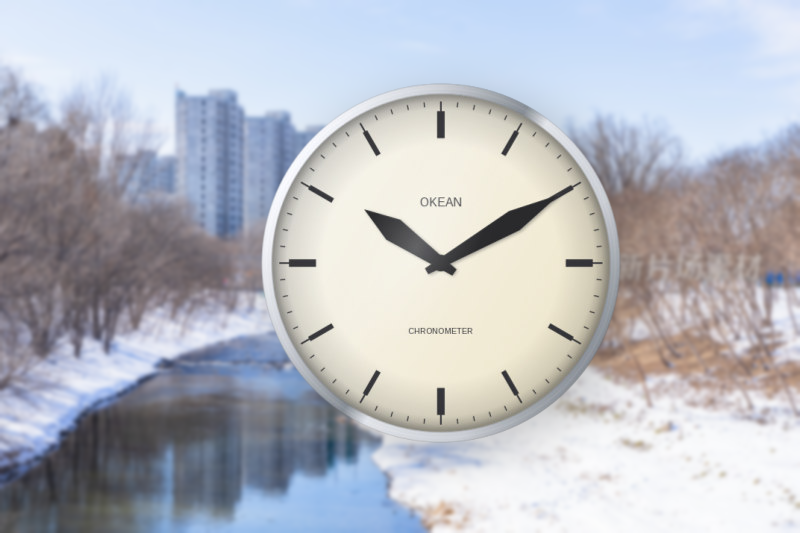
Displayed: 10h10
